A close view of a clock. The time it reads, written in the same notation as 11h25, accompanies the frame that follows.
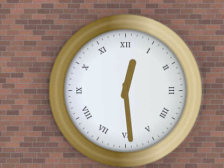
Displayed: 12h29
